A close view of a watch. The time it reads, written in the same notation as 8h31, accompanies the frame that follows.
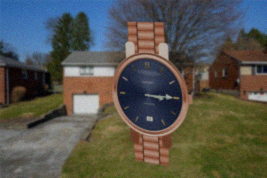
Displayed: 3h15
